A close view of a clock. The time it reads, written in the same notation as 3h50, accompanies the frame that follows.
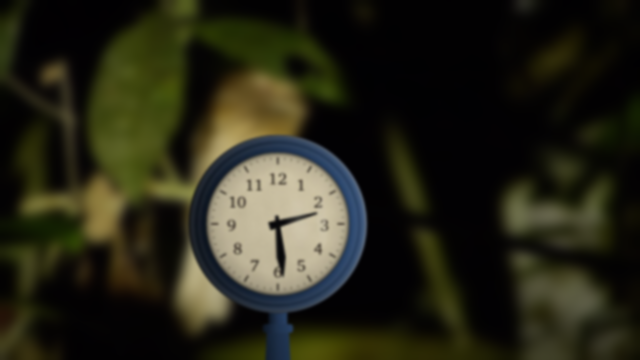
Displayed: 2h29
